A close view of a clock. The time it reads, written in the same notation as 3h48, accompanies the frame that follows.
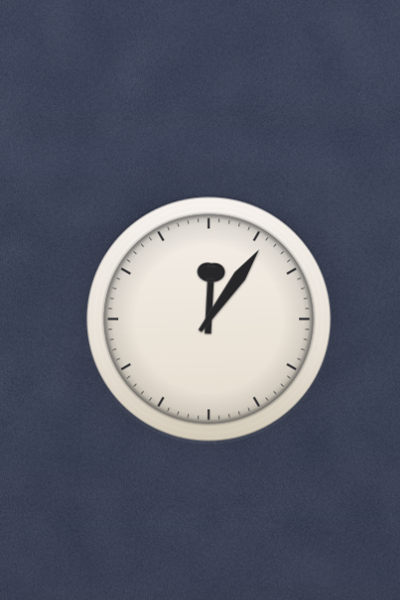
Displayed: 12h06
